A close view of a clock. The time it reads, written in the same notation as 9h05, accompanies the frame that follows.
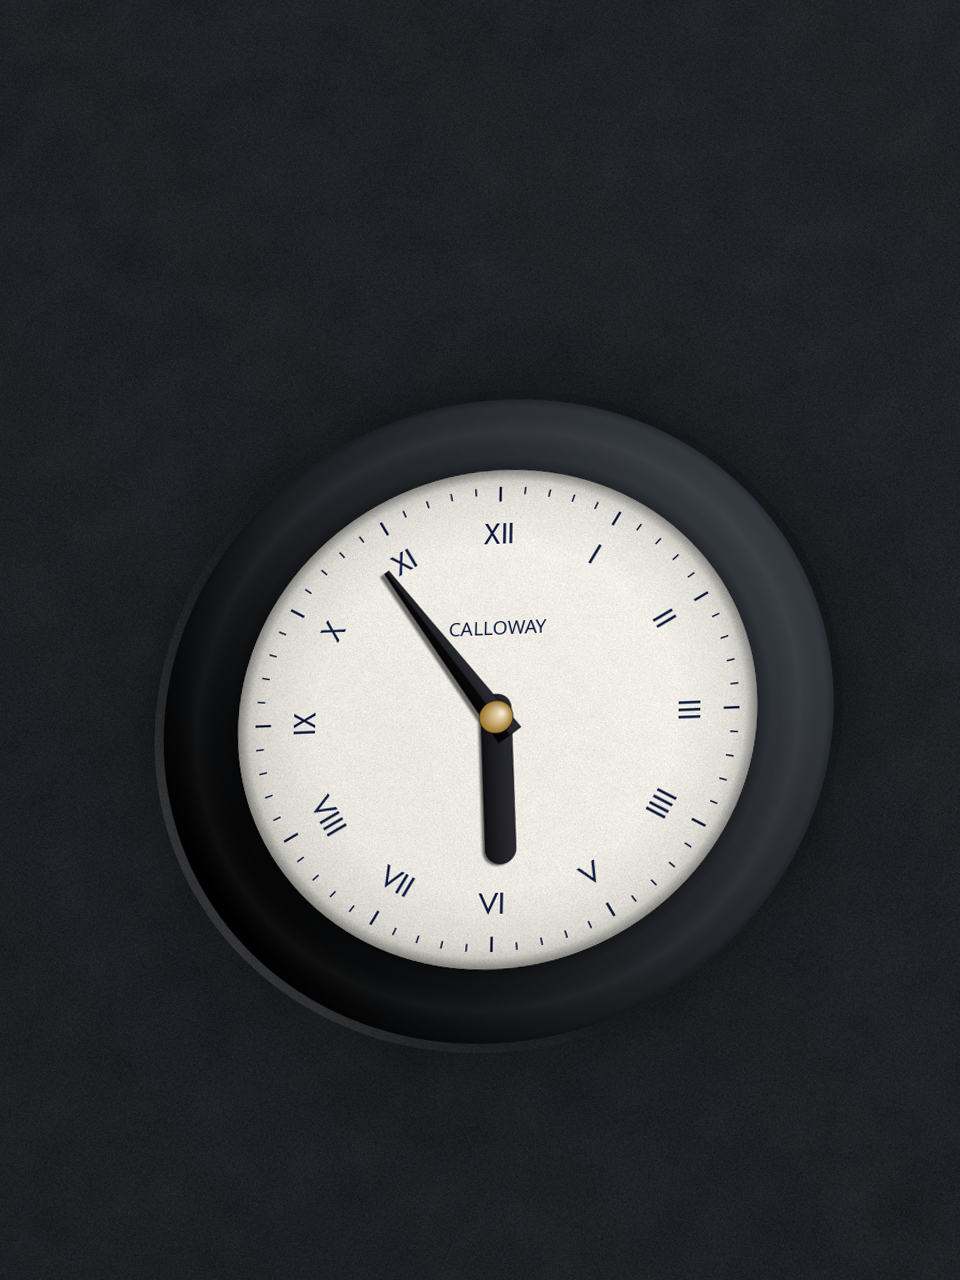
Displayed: 5h54
